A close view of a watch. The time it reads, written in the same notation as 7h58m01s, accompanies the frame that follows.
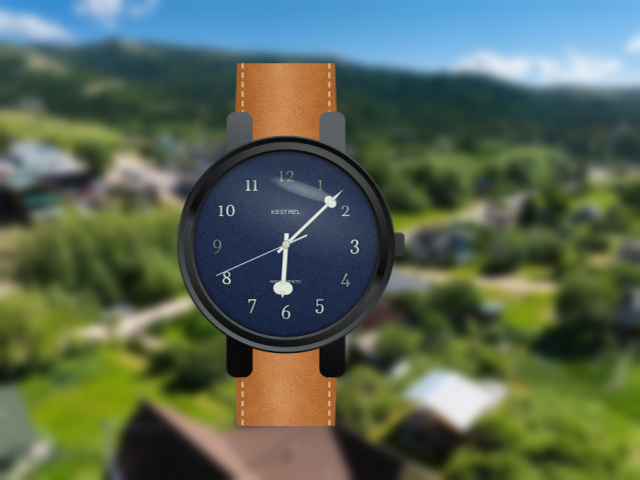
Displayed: 6h07m41s
